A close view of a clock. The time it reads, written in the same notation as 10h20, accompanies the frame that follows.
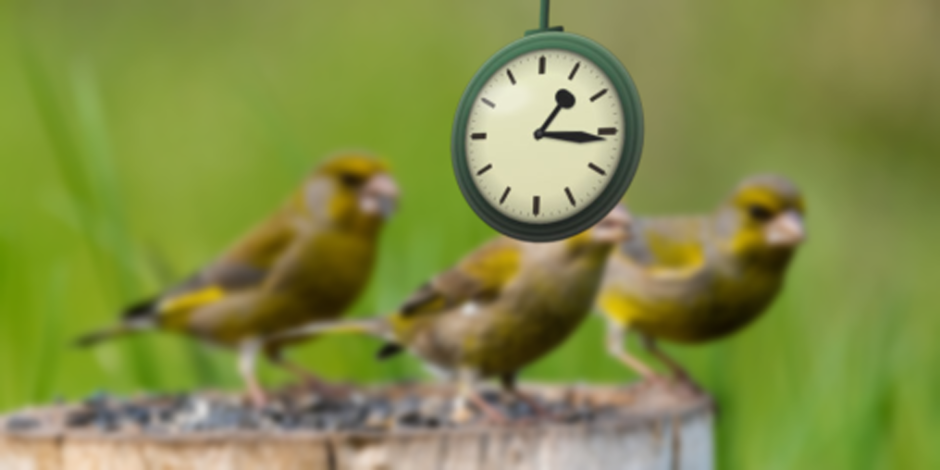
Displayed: 1h16
